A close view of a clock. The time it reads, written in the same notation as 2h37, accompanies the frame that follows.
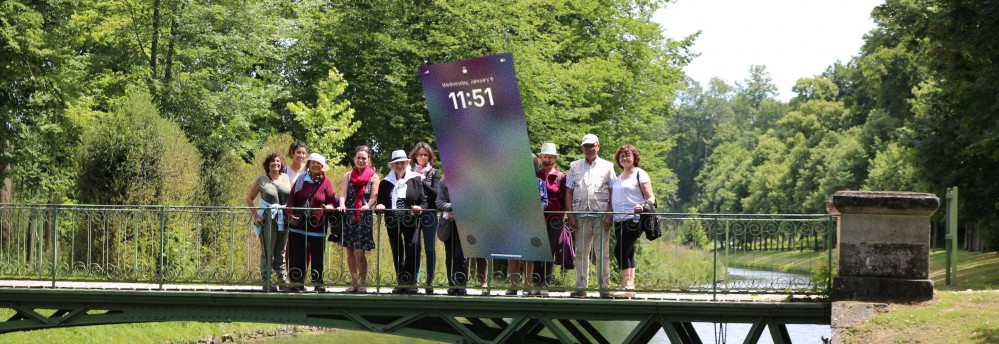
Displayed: 11h51
